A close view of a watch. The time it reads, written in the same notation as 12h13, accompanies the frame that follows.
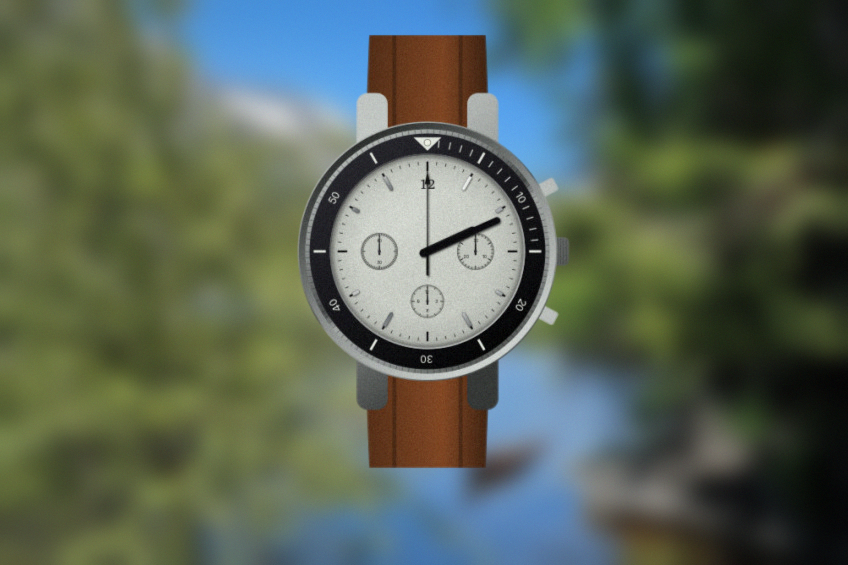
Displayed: 2h11
